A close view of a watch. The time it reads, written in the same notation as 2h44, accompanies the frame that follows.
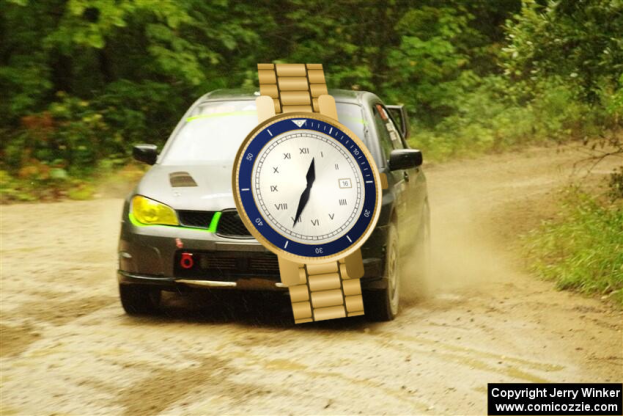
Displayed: 12h35
